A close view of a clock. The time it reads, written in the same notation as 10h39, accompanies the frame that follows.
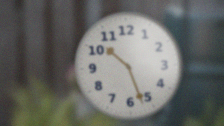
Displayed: 10h27
